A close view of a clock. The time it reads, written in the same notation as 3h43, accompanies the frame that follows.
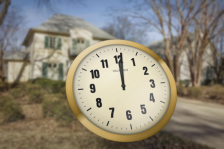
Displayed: 12h01
